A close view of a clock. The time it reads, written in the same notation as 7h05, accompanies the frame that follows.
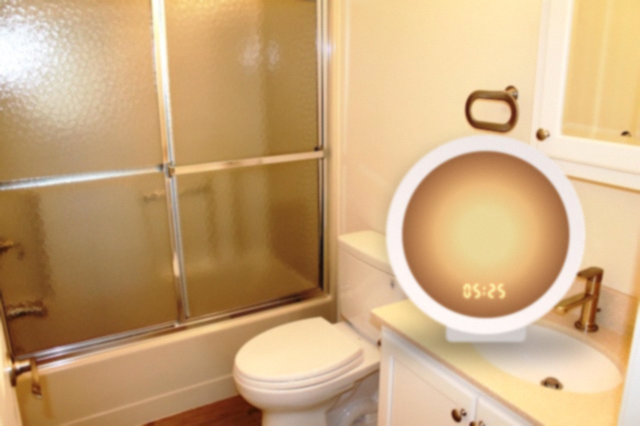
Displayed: 5h25
